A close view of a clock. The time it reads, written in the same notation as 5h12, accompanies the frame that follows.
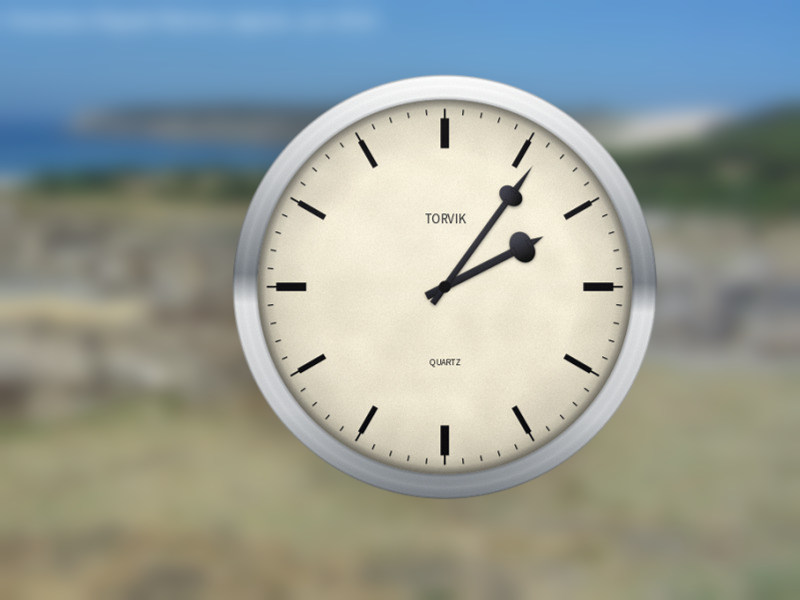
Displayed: 2h06
